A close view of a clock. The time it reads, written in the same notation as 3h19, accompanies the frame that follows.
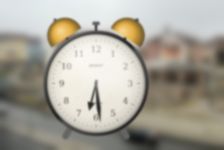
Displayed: 6h29
